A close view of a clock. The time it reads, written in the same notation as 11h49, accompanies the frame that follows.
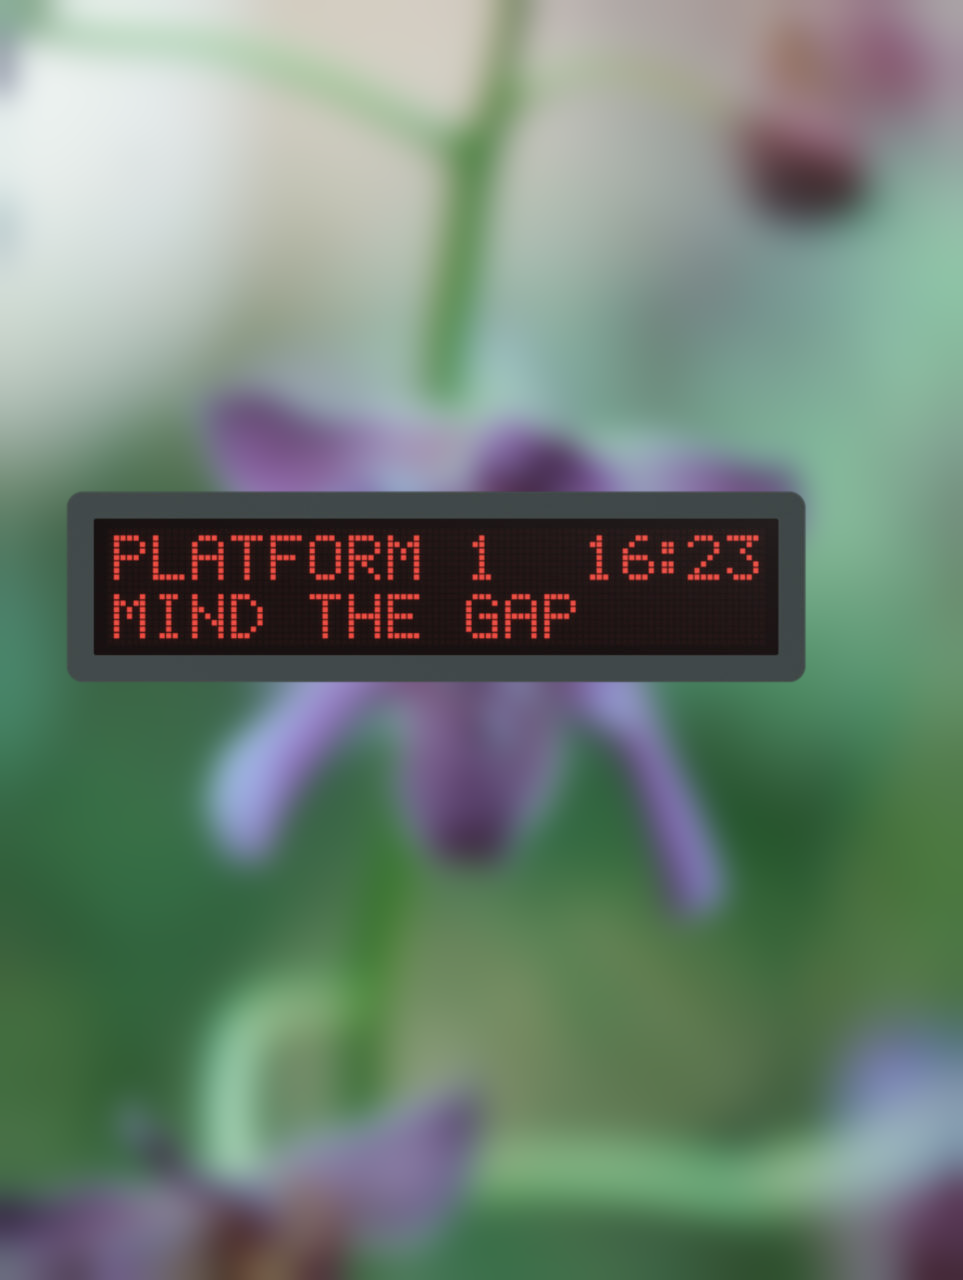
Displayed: 16h23
